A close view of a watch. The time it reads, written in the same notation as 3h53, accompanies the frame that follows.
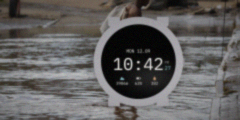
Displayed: 10h42
